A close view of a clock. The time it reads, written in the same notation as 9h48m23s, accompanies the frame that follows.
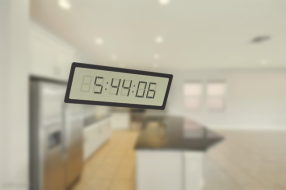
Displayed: 5h44m06s
